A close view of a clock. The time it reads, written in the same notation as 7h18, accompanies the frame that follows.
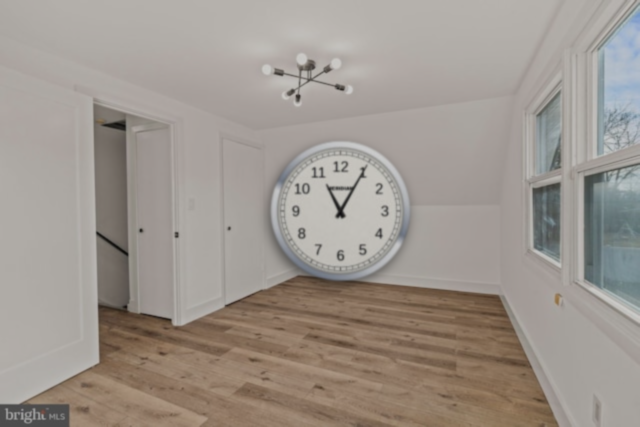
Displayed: 11h05
